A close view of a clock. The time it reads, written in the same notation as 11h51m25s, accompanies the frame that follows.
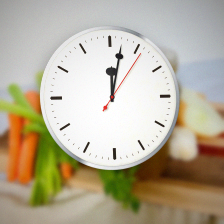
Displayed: 12h02m06s
